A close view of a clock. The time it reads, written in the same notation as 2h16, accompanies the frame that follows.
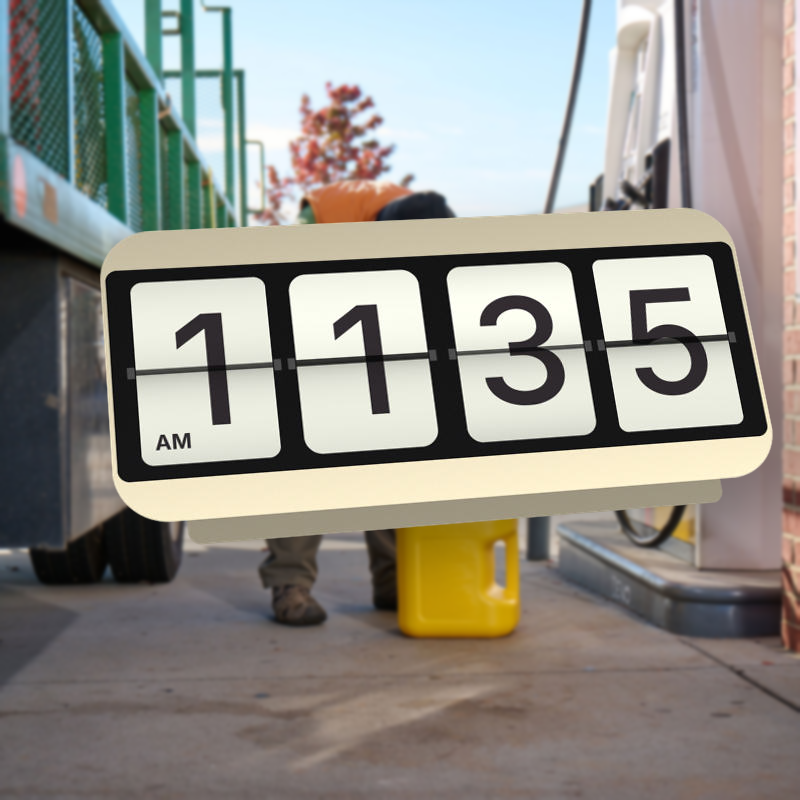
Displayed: 11h35
